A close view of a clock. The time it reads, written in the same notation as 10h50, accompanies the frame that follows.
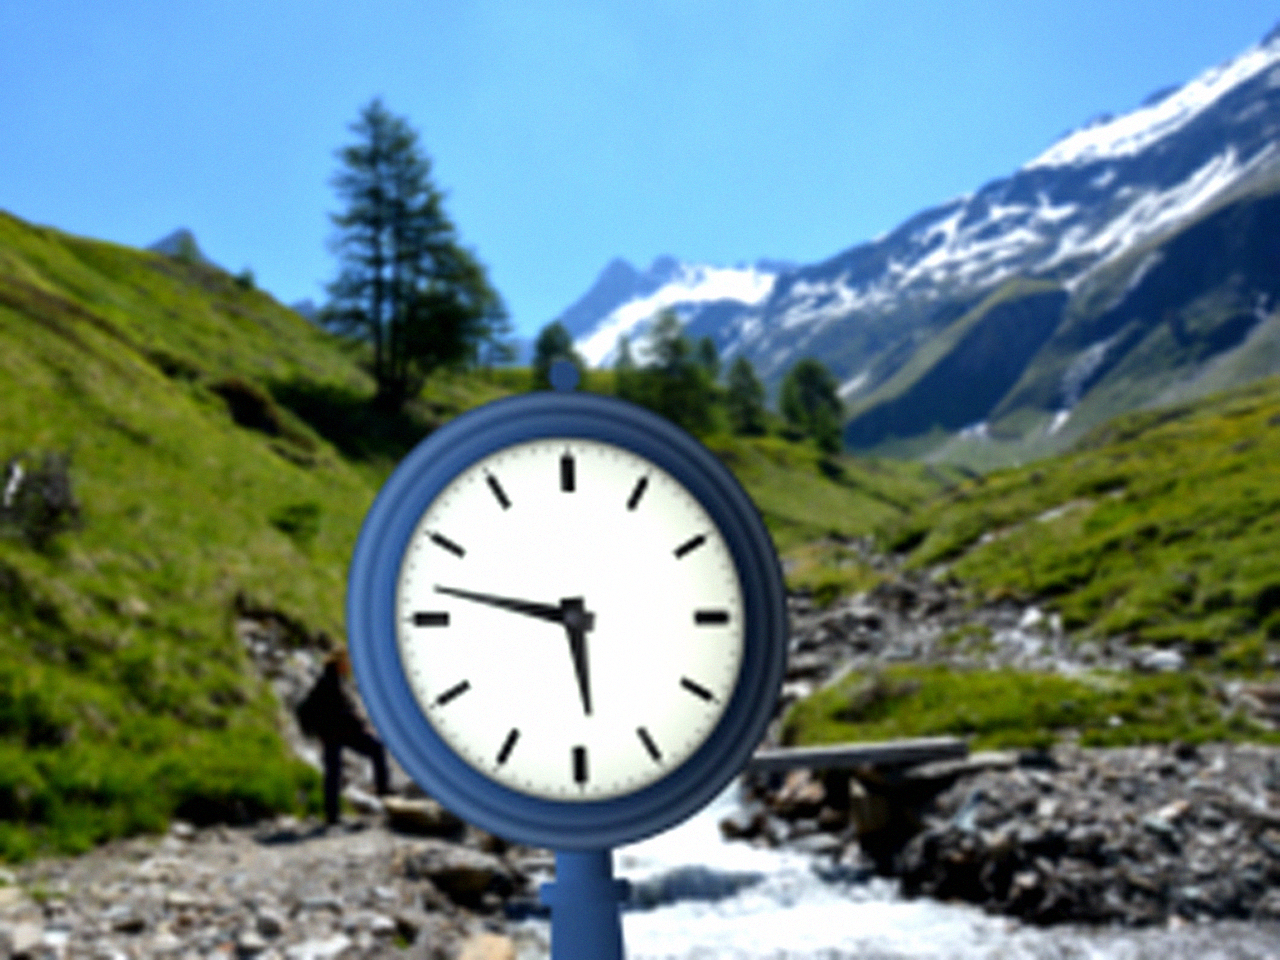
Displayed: 5h47
